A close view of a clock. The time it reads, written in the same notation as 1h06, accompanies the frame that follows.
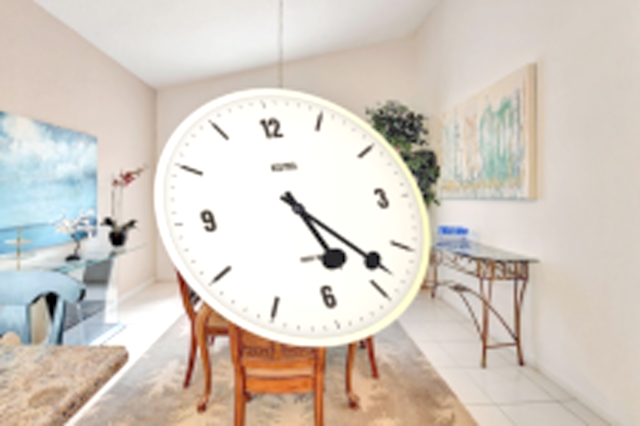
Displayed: 5h23
